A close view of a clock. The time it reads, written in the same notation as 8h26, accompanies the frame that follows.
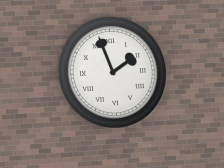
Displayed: 1h57
